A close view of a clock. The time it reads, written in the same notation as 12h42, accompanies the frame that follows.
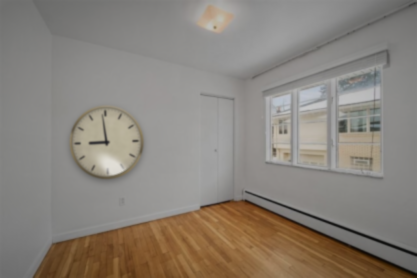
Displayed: 8h59
